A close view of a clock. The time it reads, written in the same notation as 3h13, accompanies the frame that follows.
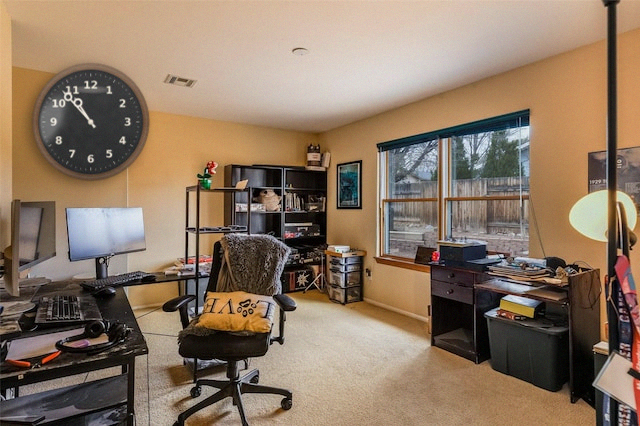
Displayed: 10h53
